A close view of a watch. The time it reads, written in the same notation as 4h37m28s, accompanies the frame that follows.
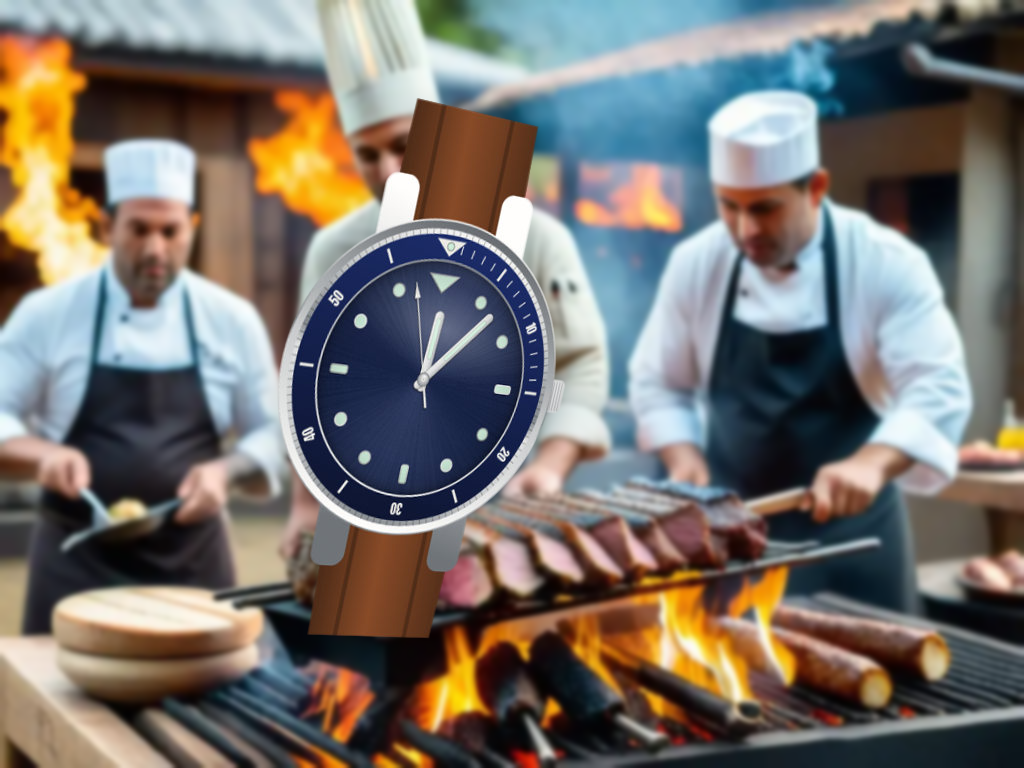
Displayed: 12h06m57s
